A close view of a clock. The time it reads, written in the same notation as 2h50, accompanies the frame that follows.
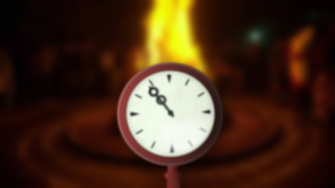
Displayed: 10h54
